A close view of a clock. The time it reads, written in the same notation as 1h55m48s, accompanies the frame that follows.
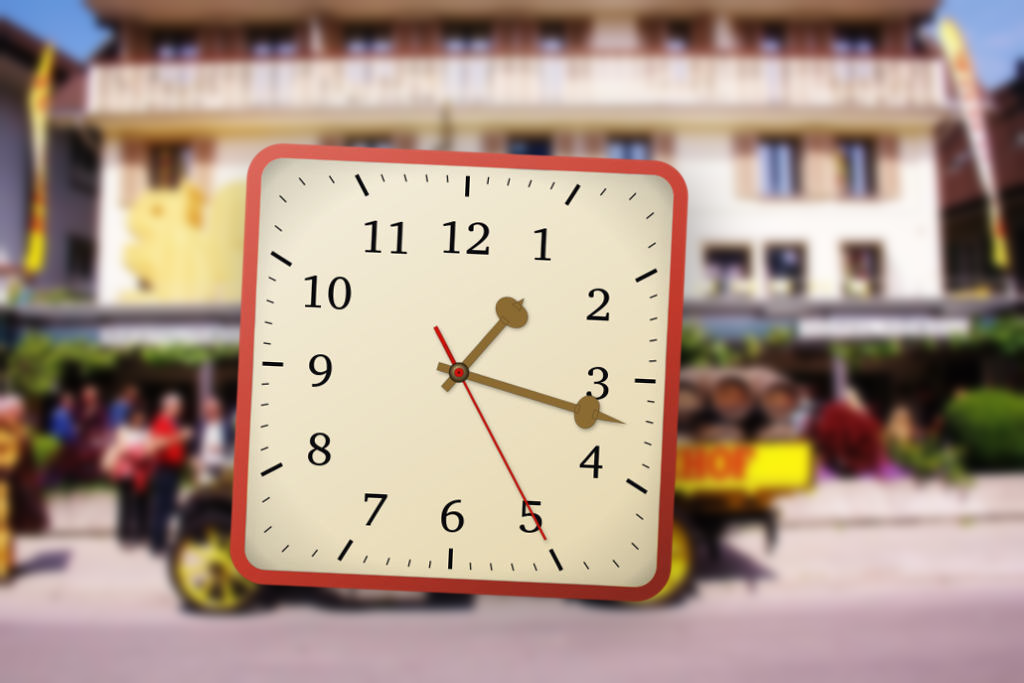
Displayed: 1h17m25s
